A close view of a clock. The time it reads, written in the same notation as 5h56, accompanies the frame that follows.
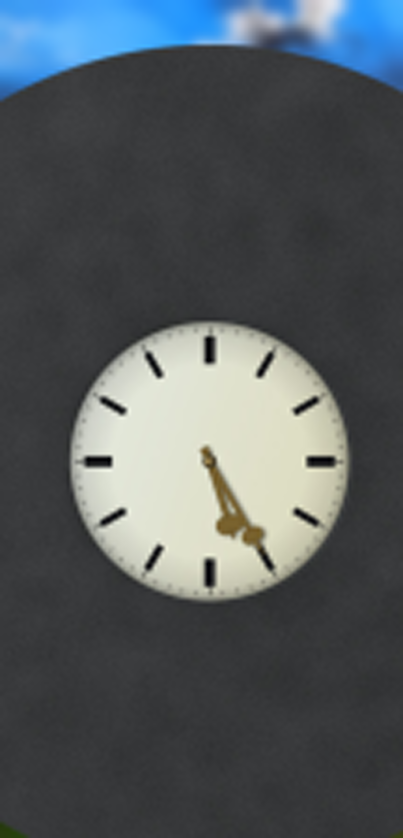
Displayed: 5h25
